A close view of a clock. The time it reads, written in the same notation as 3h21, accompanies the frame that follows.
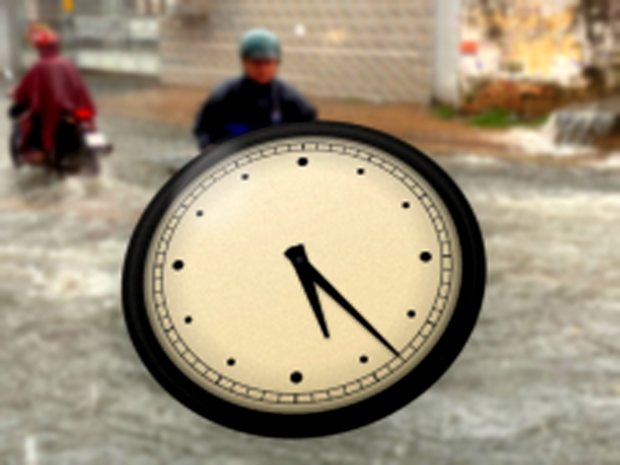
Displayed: 5h23
